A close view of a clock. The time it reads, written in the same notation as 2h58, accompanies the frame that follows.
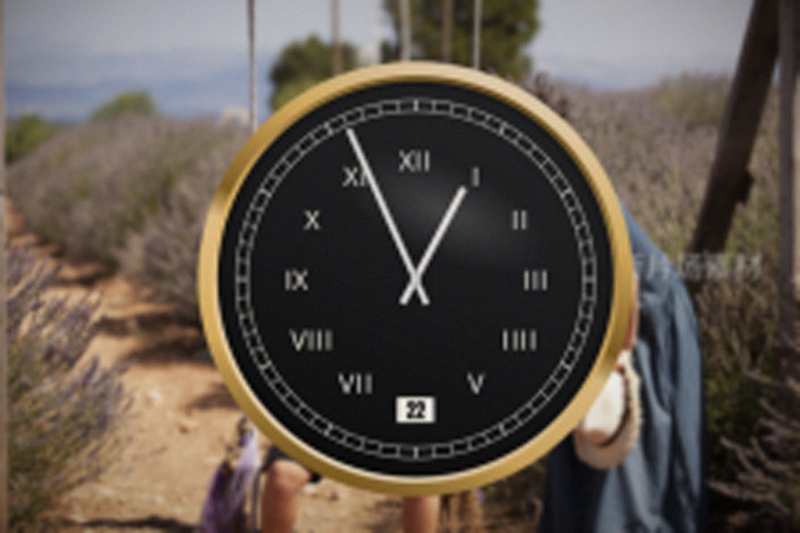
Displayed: 12h56
